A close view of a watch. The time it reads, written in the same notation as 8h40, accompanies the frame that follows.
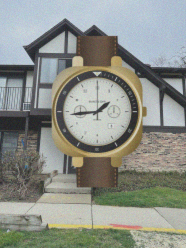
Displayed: 1h44
